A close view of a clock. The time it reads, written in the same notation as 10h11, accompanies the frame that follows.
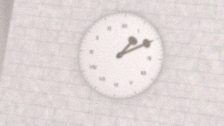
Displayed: 1h10
